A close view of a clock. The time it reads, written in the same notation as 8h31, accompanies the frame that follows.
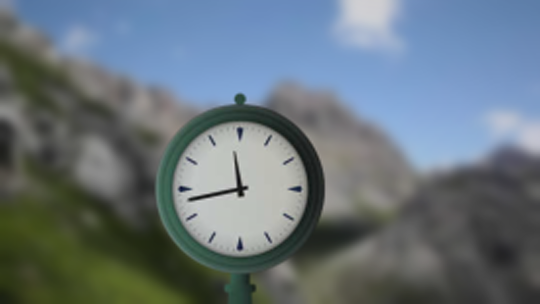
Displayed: 11h43
